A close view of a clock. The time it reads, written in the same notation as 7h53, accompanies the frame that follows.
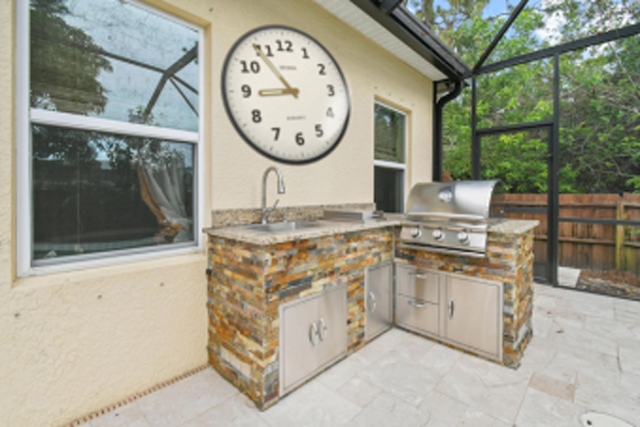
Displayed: 8h54
